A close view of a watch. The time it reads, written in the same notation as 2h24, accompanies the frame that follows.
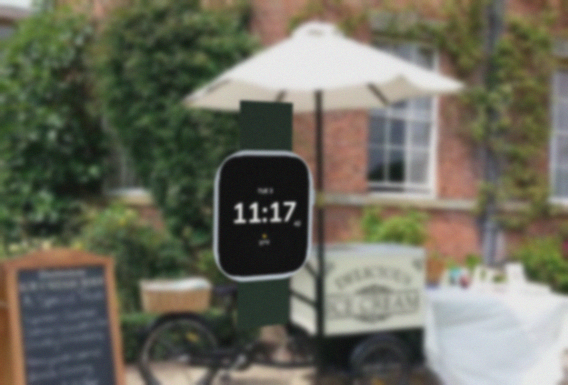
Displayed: 11h17
